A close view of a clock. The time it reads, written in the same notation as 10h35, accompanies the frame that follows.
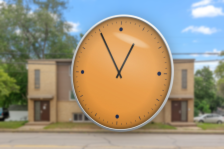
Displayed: 12h55
